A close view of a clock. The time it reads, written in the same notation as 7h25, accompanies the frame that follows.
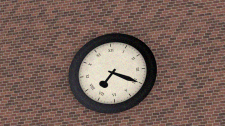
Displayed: 7h20
